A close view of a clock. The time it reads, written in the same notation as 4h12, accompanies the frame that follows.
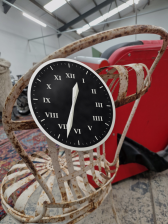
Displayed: 12h33
